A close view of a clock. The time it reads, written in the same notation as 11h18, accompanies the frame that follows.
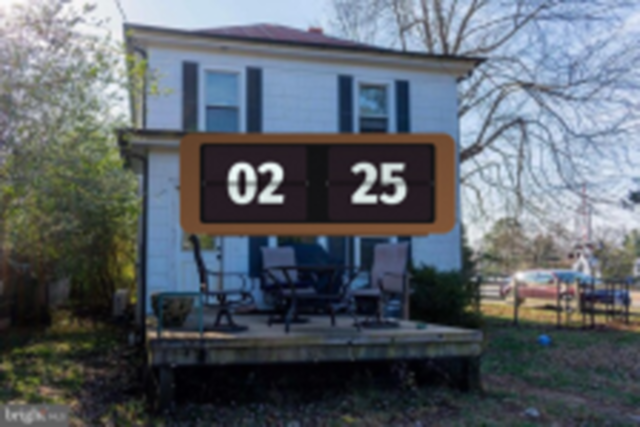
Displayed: 2h25
